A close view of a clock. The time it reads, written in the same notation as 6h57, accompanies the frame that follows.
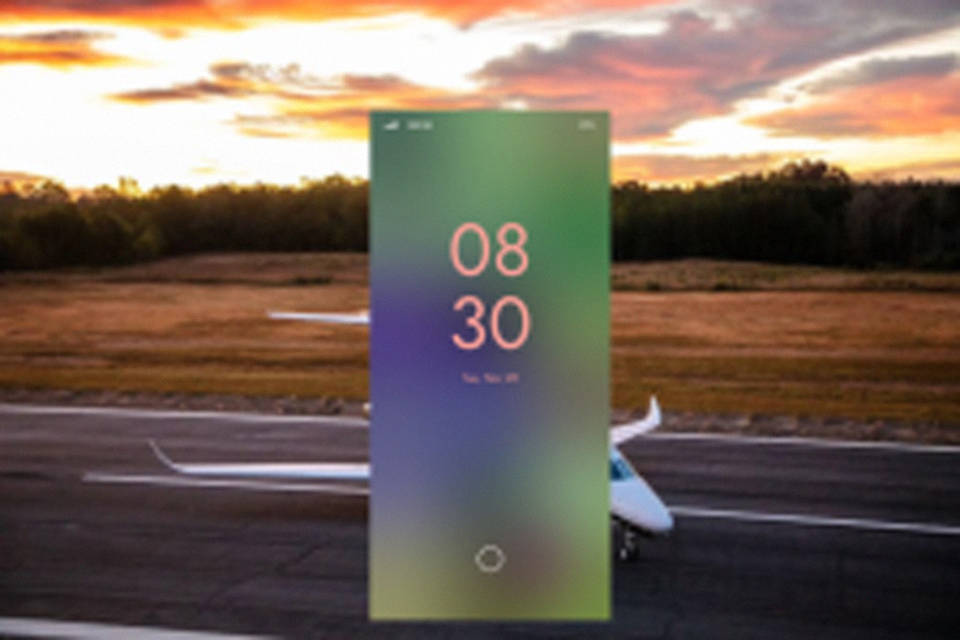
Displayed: 8h30
